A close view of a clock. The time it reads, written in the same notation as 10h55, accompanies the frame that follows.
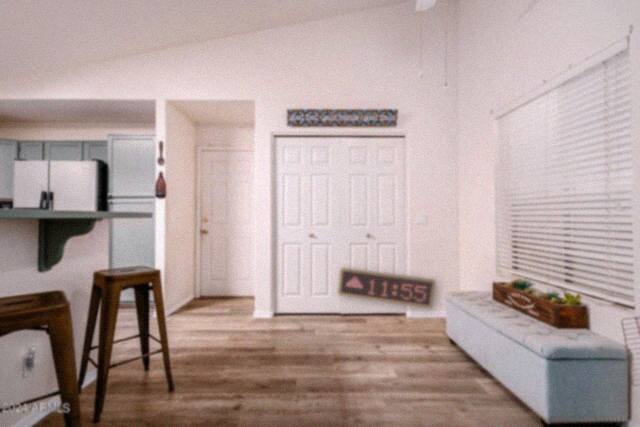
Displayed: 11h55
